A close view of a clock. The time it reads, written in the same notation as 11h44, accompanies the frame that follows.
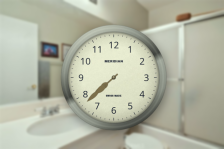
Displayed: 7h38
